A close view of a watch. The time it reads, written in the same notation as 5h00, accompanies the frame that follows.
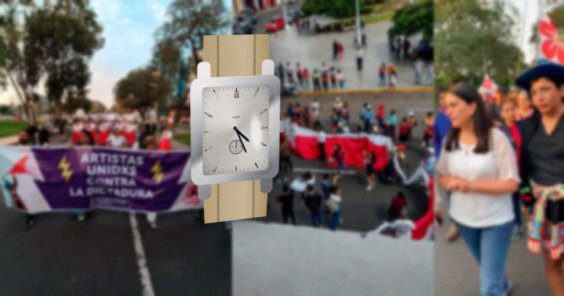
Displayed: 4h26
